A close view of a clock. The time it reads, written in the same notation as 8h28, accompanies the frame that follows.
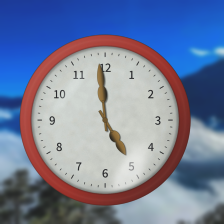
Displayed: 4h59
